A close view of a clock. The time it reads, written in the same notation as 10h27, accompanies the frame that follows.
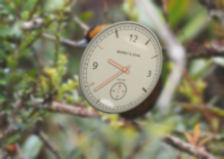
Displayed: 9h38
